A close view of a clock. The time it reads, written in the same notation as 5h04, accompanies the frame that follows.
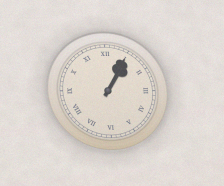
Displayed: 1h05
